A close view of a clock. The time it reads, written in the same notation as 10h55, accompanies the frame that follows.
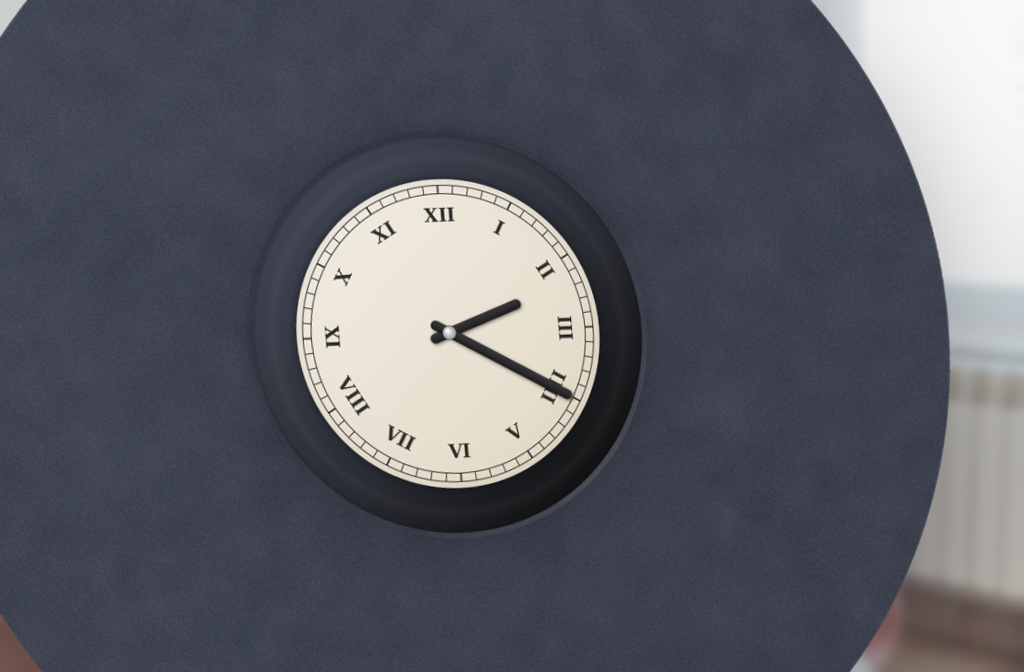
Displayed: 2h20
